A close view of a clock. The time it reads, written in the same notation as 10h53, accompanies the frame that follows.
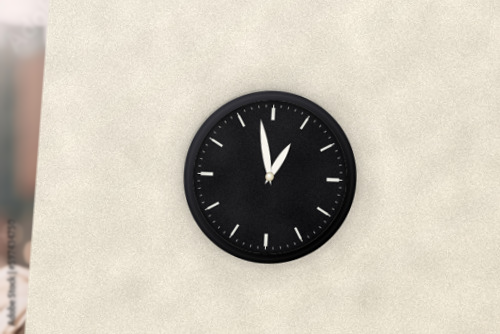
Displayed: 12h58
